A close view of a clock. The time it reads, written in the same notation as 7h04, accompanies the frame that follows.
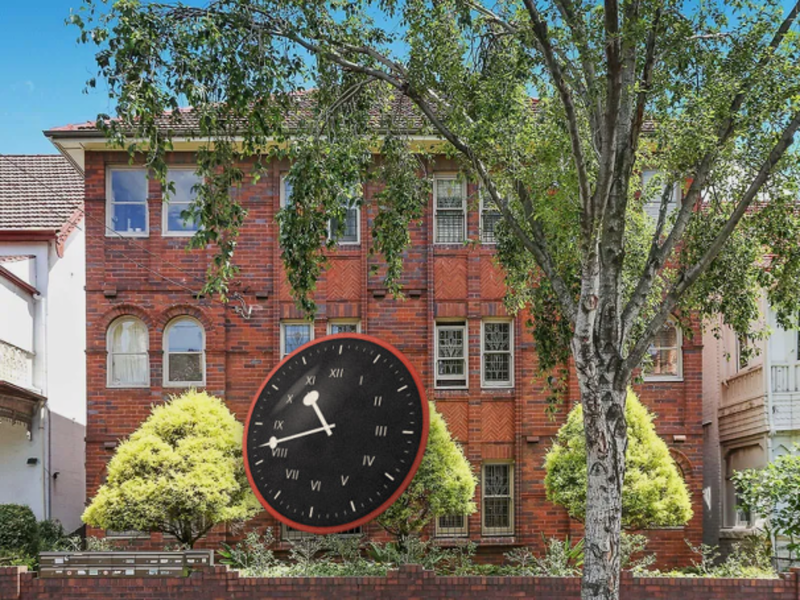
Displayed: 10h42
